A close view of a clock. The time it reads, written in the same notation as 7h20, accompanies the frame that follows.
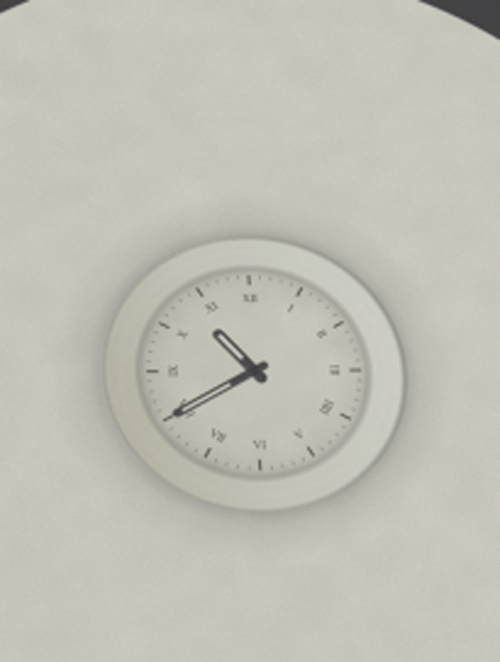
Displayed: 10h40
